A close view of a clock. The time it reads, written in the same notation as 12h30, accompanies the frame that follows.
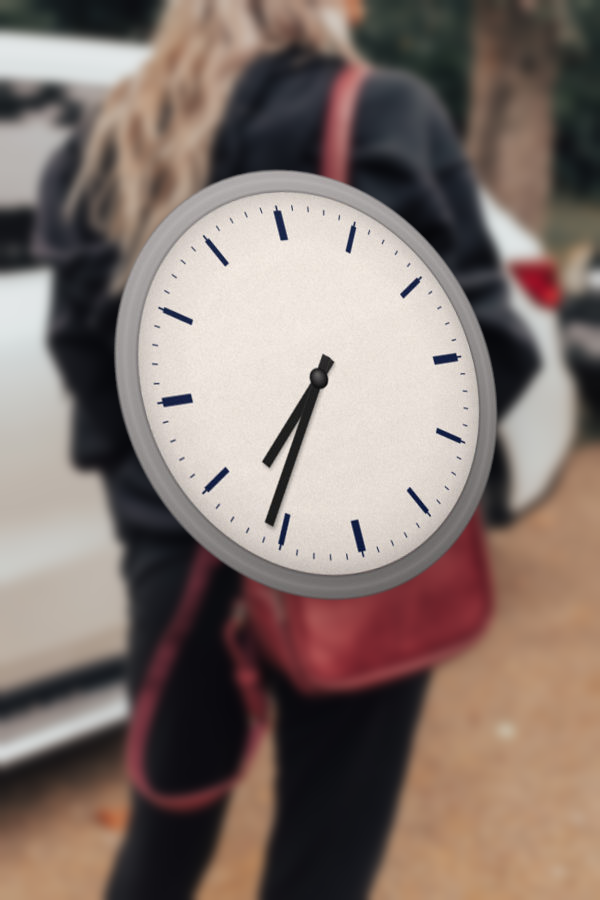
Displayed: 7h36
